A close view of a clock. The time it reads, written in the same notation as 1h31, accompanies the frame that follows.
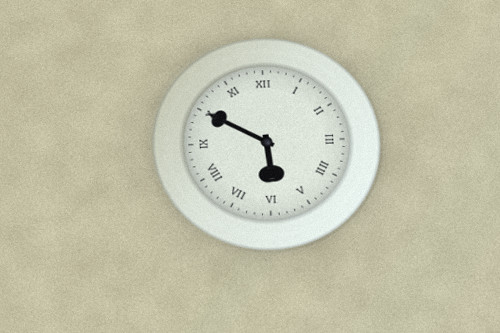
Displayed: 5h50
